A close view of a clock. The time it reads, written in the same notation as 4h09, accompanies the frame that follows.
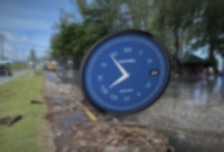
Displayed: 7h54
